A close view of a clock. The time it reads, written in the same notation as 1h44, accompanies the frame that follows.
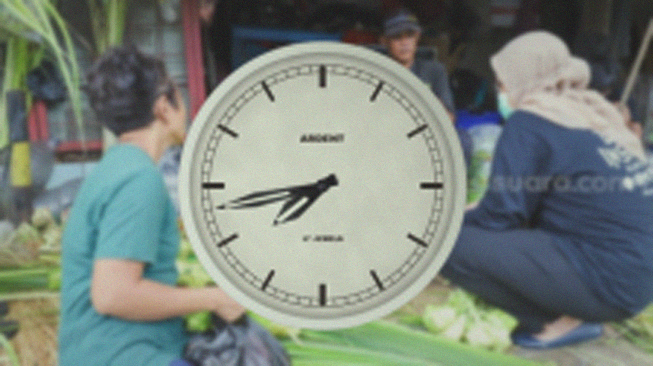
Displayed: 7h43
